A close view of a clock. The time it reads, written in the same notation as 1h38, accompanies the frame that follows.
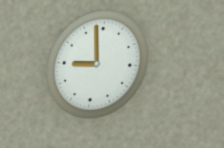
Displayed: 8h58
